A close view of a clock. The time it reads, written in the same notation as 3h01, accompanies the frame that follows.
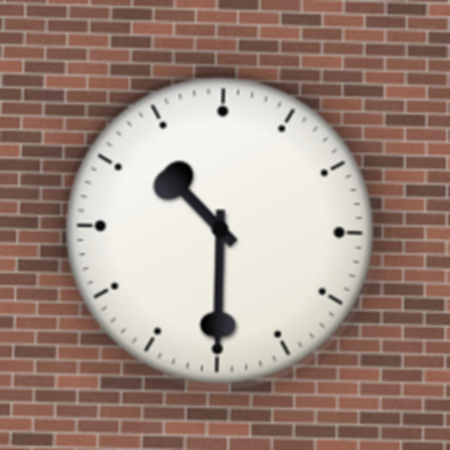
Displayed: 10h30
